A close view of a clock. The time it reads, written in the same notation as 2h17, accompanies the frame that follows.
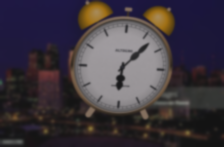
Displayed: 6h07
